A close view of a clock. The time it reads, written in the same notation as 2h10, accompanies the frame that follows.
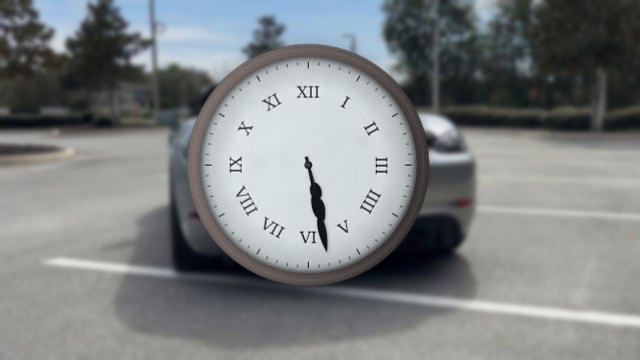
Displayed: 5h28
